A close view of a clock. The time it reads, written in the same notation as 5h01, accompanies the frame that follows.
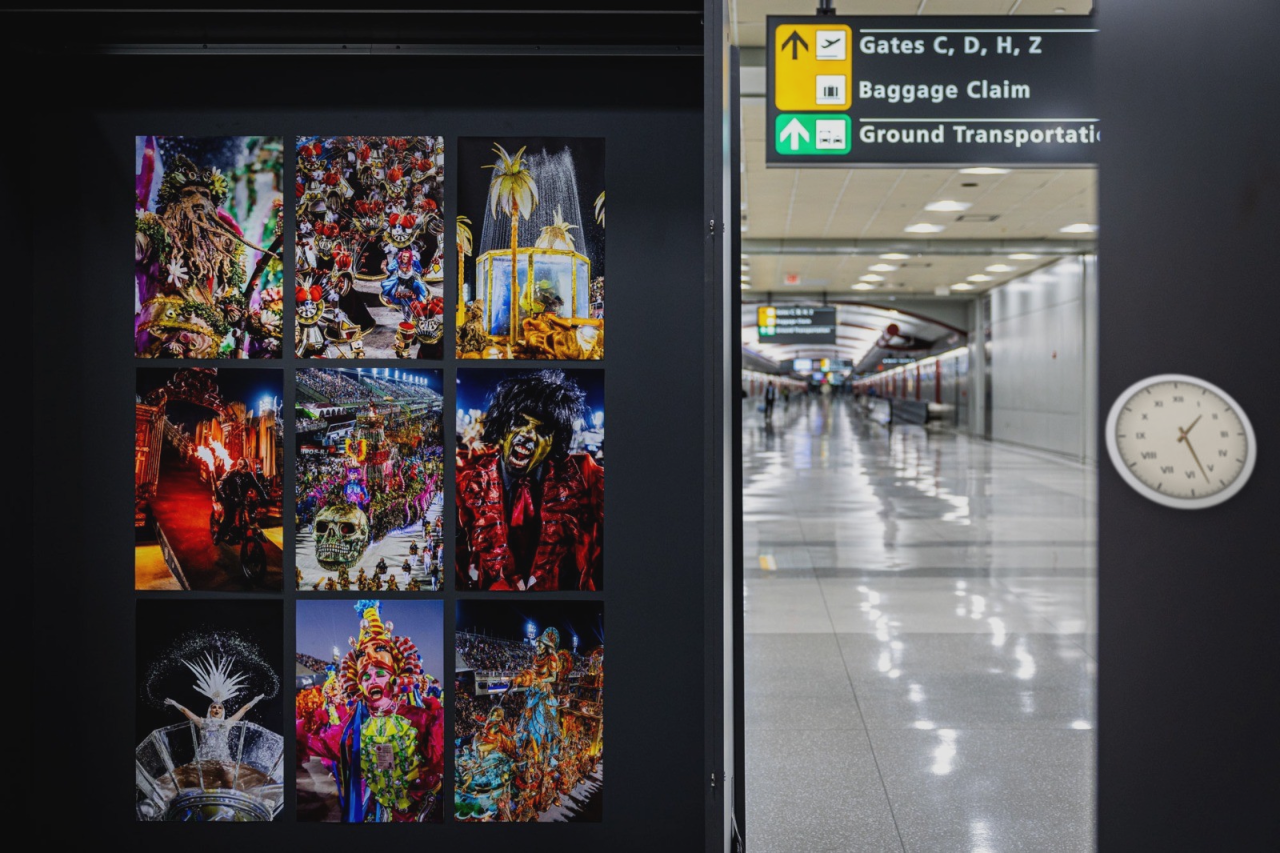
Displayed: 1h27
